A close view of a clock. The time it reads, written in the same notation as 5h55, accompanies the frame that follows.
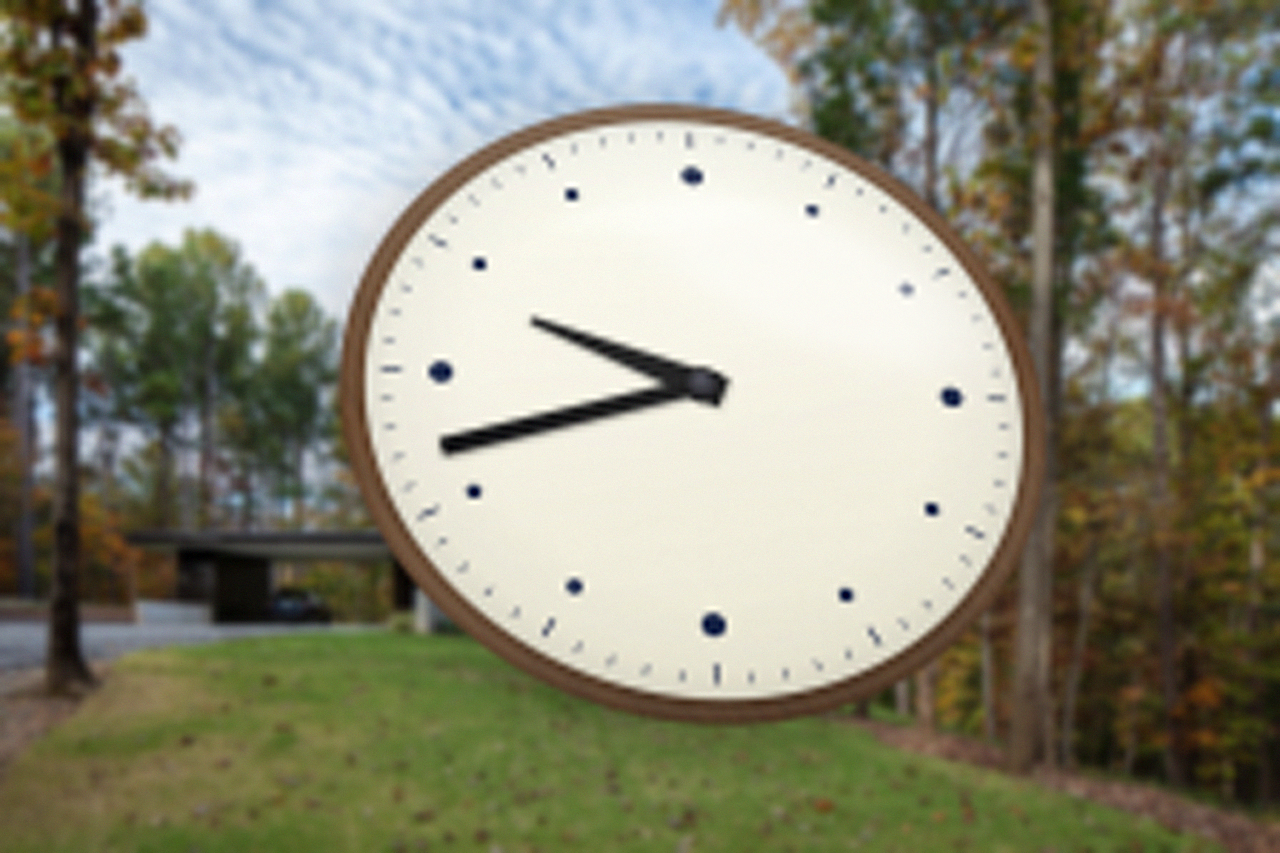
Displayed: 9h42
